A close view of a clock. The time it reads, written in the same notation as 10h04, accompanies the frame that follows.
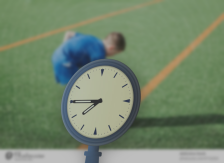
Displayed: 7h45
